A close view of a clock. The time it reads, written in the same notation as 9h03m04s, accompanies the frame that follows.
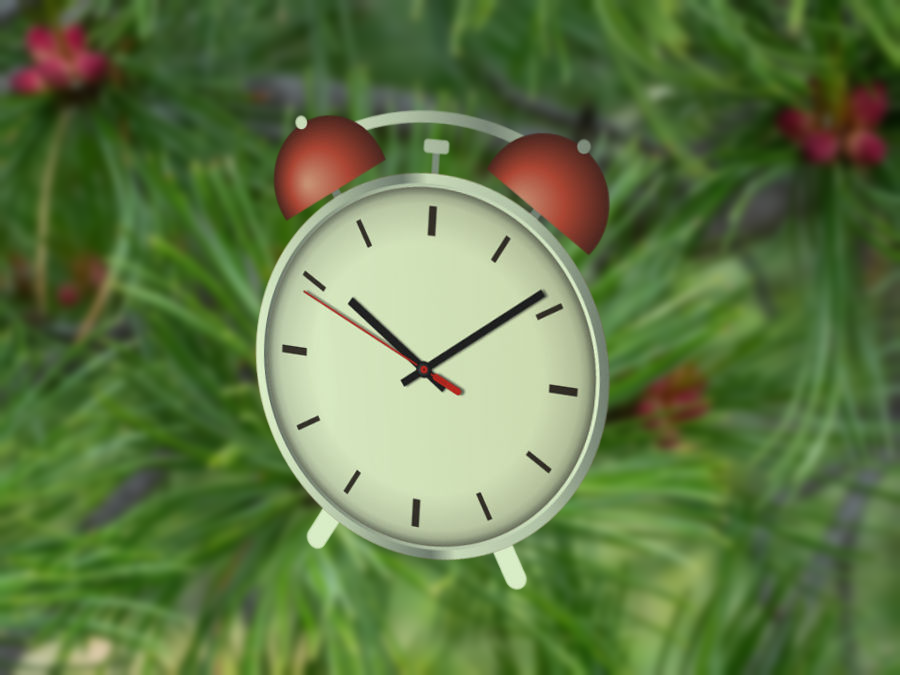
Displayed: 10h08m49s
